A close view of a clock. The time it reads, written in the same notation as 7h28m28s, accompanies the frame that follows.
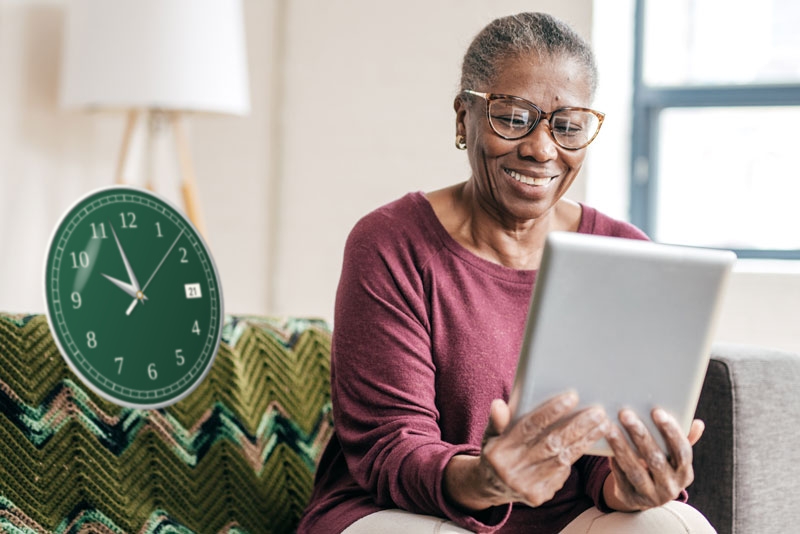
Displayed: 9h57m08s
